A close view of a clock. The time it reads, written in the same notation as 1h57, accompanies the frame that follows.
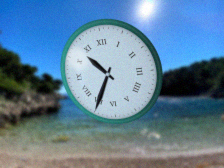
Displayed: 10h35
